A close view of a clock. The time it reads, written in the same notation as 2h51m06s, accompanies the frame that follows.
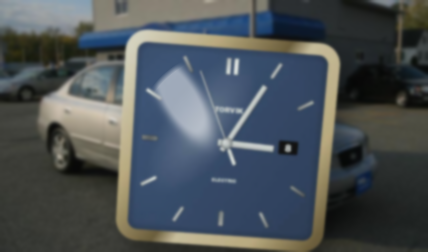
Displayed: 3h04m56s
